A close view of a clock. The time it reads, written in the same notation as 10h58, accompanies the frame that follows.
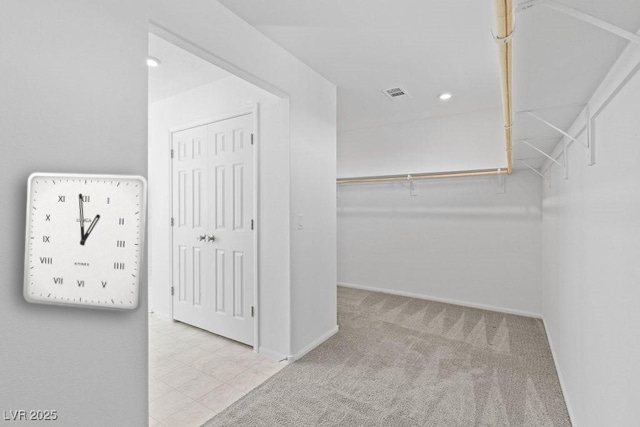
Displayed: 12h59
